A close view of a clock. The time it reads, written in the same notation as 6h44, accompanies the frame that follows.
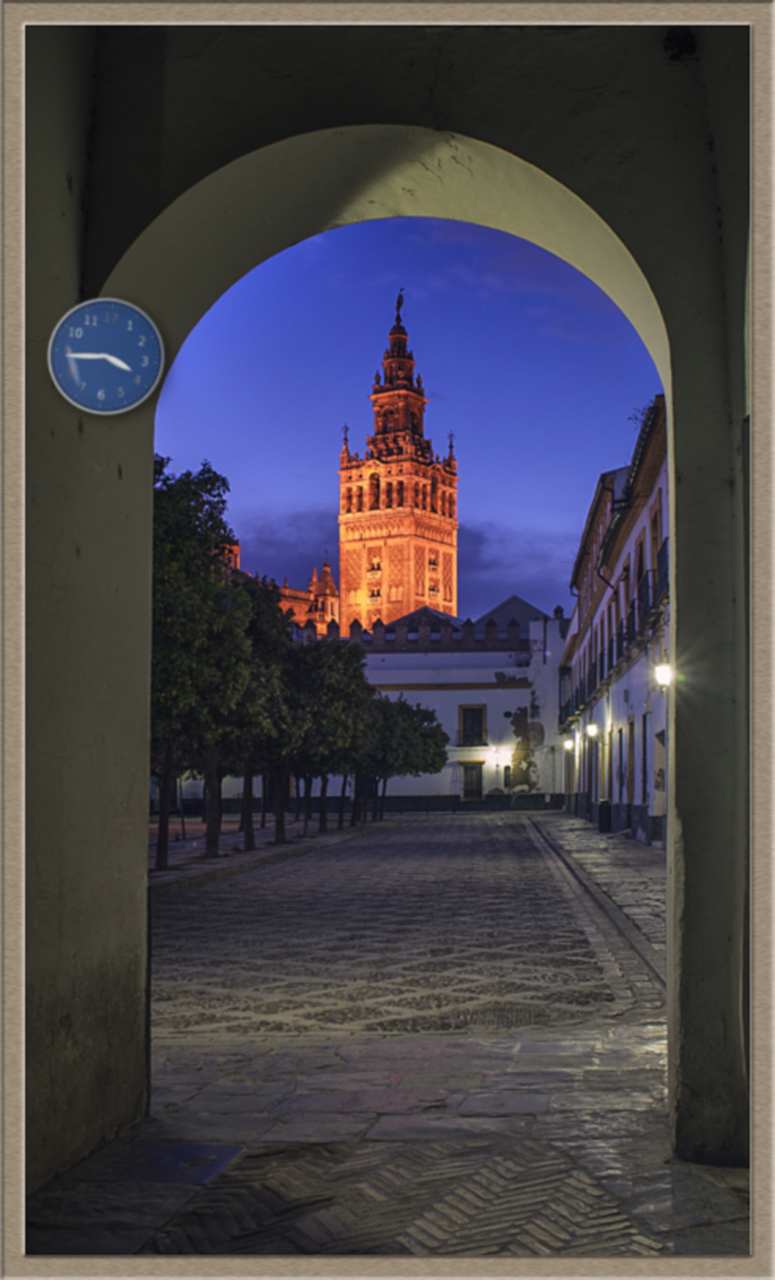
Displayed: 3h44
